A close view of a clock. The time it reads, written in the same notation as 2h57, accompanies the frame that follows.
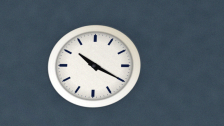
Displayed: 10h20
